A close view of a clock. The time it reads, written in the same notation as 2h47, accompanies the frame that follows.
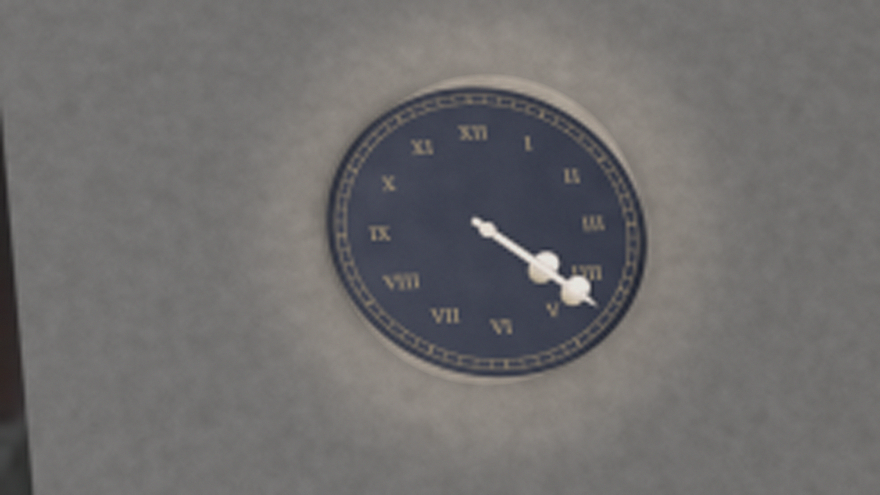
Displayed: 4h22
